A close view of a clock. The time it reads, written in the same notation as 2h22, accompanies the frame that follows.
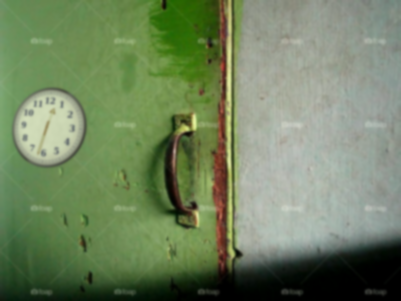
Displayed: 12h32
